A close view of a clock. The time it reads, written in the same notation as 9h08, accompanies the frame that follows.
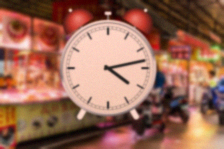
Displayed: 4h13
